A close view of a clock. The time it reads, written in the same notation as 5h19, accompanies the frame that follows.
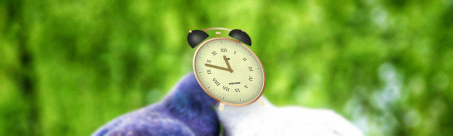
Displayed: 11h48
